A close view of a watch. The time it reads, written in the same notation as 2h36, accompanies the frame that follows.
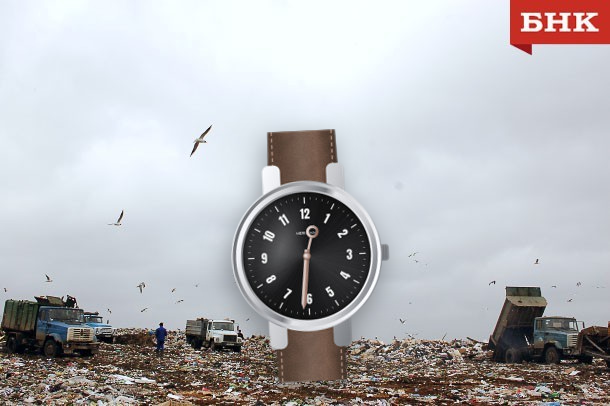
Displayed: 12h31
